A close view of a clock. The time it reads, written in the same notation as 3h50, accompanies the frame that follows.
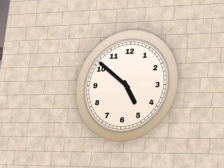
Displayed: 4h51
